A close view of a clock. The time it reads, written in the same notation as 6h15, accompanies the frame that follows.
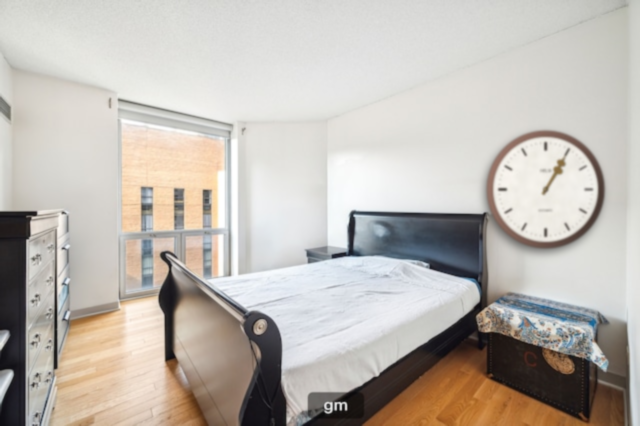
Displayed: 1h05
